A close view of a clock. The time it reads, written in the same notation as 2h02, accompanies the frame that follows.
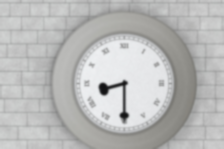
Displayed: 8h30
